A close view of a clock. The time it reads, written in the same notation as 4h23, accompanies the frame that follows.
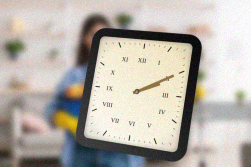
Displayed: 2h10
